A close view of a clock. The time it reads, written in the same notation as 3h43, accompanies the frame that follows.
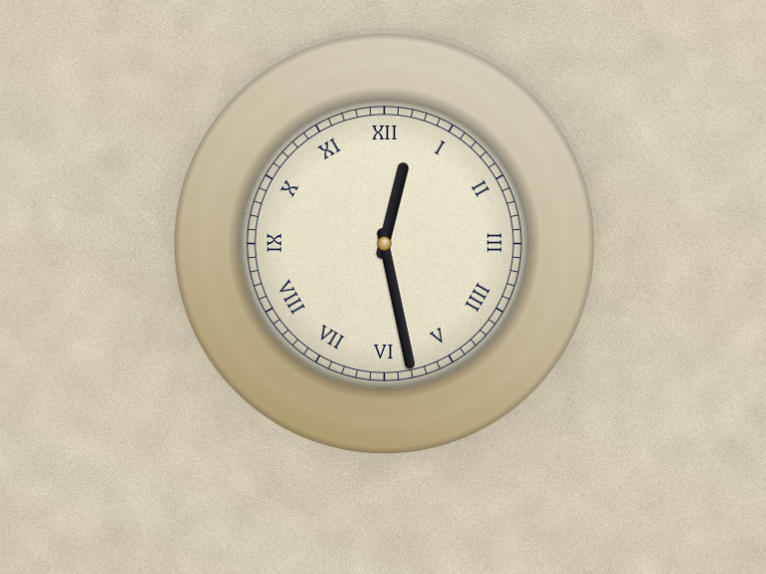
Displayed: 12h28
